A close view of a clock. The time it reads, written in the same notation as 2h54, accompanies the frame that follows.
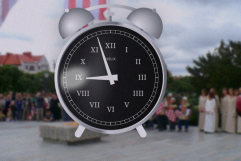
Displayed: 8h57
